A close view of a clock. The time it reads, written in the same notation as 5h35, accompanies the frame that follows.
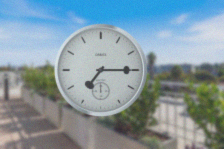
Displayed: 7h15
